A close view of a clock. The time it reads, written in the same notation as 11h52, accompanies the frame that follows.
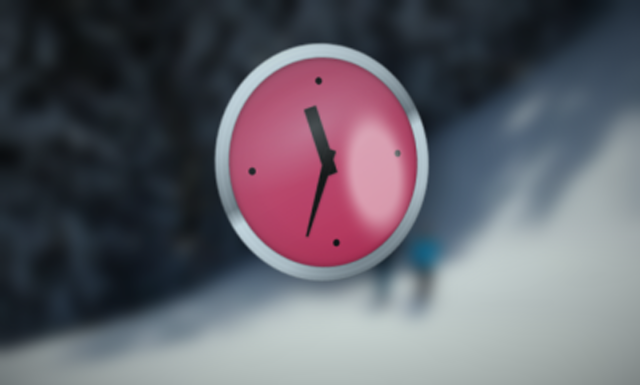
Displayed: 11h34
